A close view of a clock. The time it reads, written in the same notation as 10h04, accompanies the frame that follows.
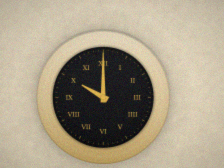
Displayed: 10h00
